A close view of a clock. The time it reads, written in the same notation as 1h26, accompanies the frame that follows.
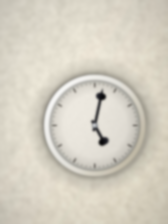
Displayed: 5h02
